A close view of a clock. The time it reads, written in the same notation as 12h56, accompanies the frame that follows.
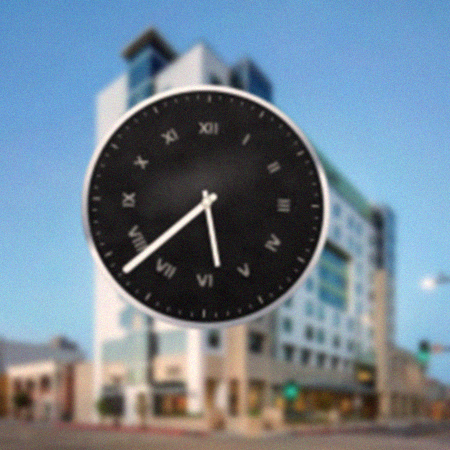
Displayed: 5h38
